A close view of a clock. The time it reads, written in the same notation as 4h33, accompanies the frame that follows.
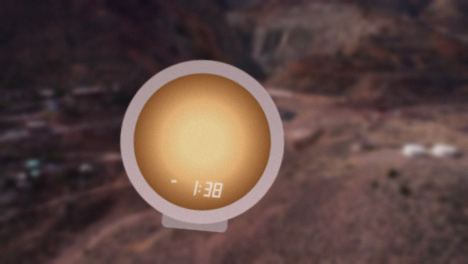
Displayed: 1h38
